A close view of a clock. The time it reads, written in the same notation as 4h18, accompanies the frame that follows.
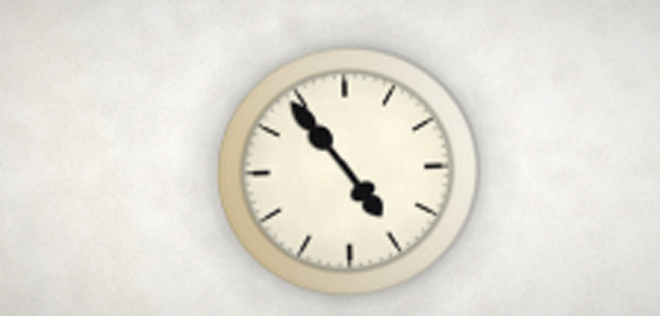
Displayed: 4h54
